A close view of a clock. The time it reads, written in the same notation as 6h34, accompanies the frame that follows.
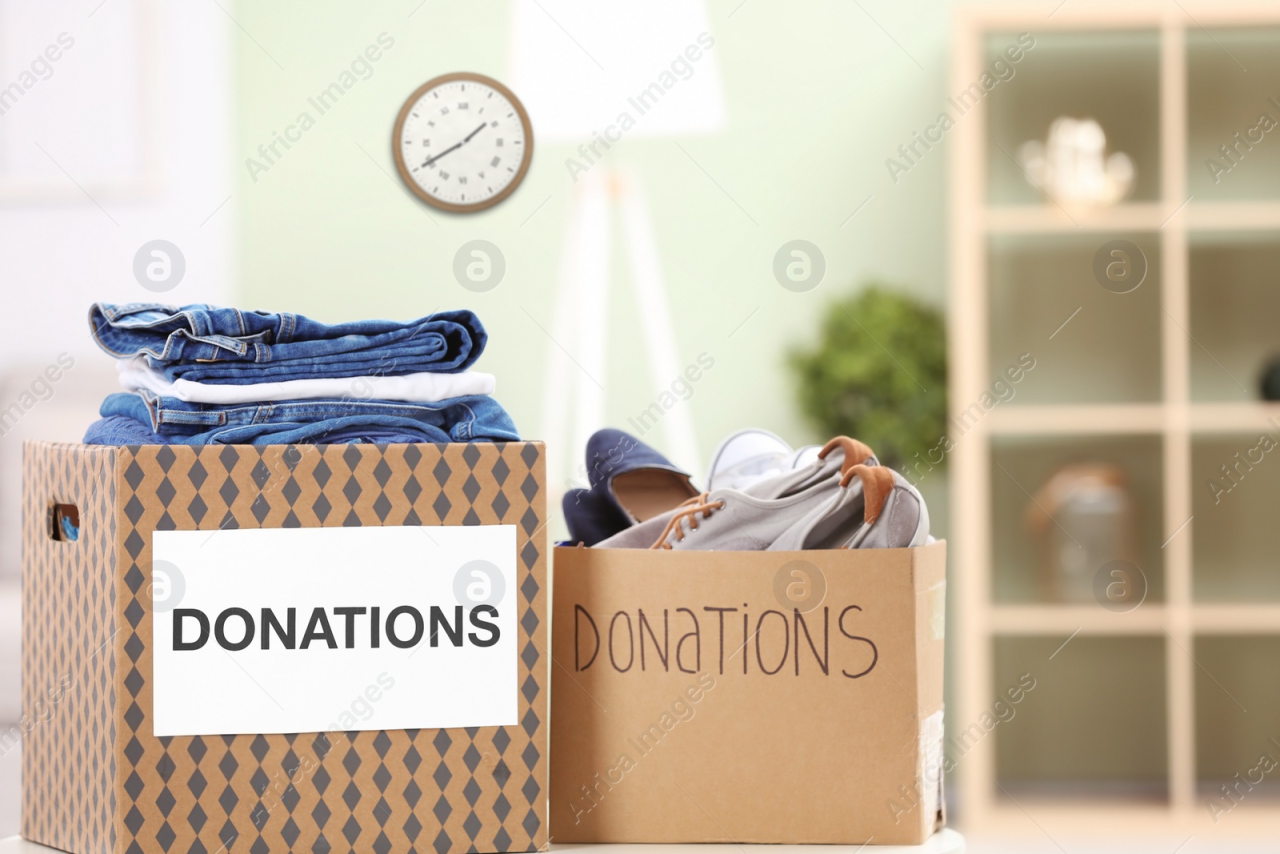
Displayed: 1h40
